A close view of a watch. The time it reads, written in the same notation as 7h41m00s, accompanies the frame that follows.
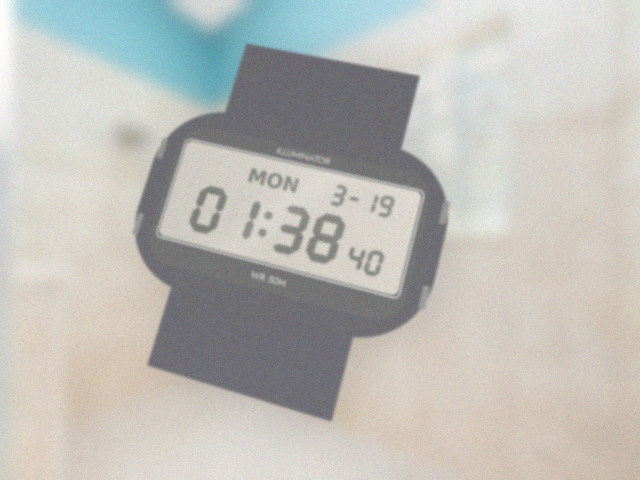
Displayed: 1h38m40s
